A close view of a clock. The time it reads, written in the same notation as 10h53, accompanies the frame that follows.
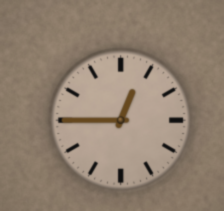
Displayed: 12h45
